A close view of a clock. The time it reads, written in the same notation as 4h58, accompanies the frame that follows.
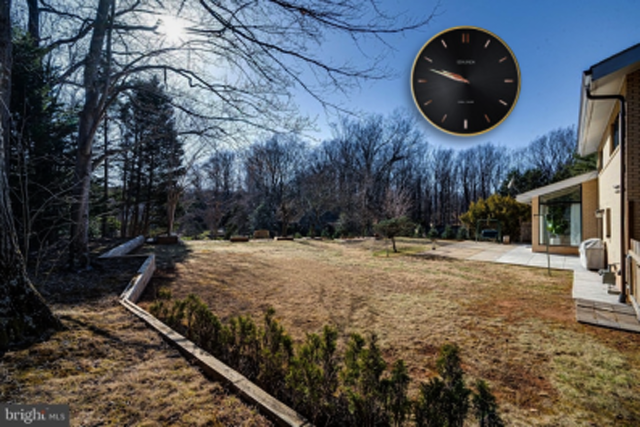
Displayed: 9h48
